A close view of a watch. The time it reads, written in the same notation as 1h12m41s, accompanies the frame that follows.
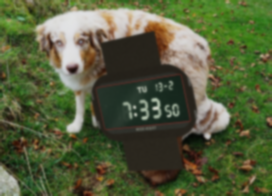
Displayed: 7h33m50s
